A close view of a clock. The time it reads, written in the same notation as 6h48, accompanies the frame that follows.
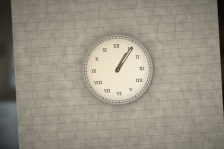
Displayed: 1h06
